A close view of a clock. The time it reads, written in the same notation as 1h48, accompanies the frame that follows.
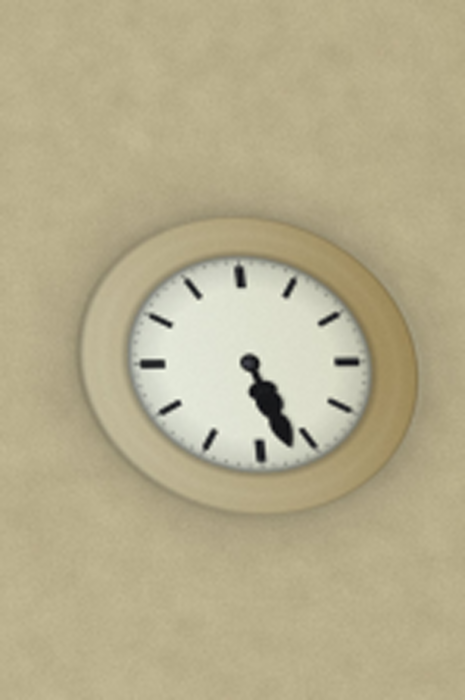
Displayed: 5h27
